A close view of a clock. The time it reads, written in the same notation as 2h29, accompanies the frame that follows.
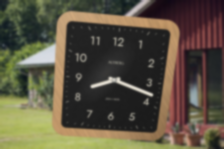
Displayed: 8h18
